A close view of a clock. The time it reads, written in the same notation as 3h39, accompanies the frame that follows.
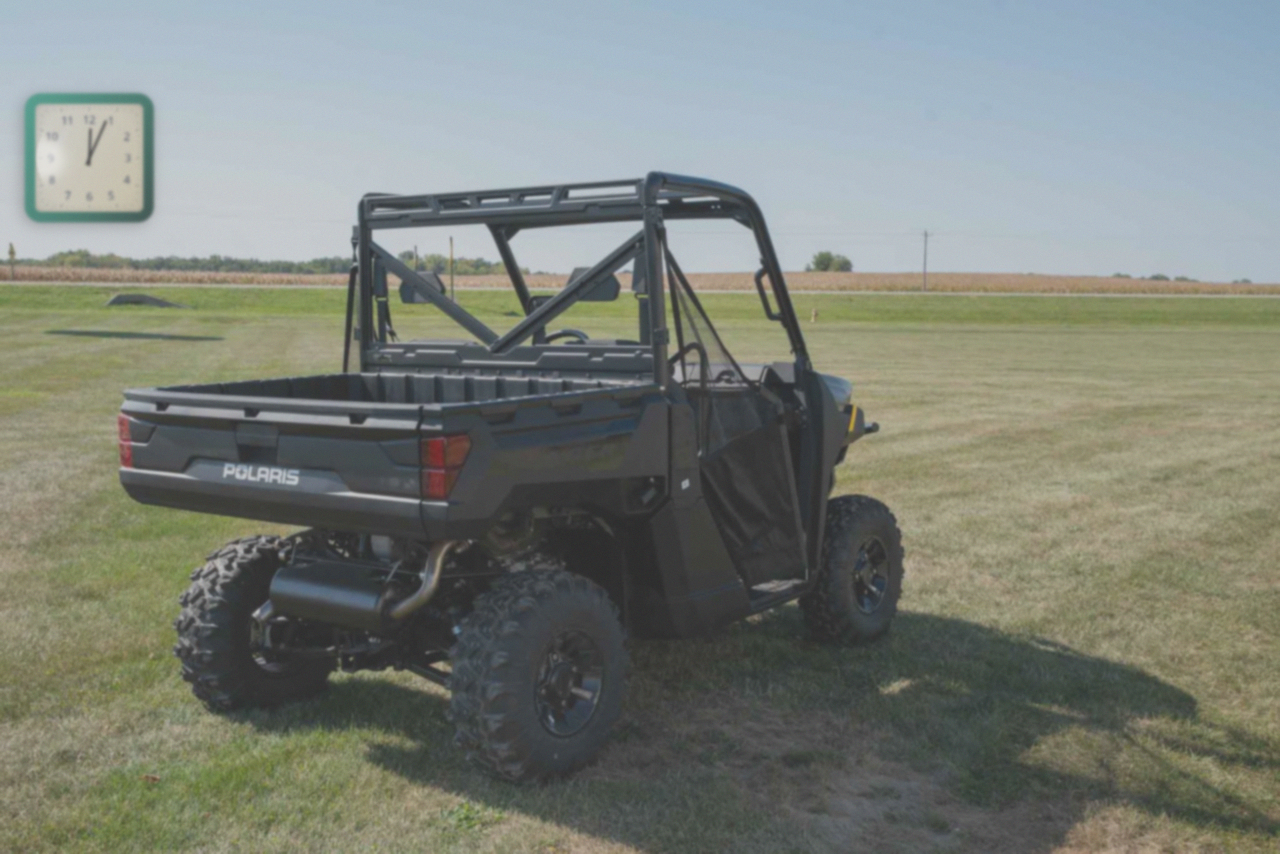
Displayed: 12h04
